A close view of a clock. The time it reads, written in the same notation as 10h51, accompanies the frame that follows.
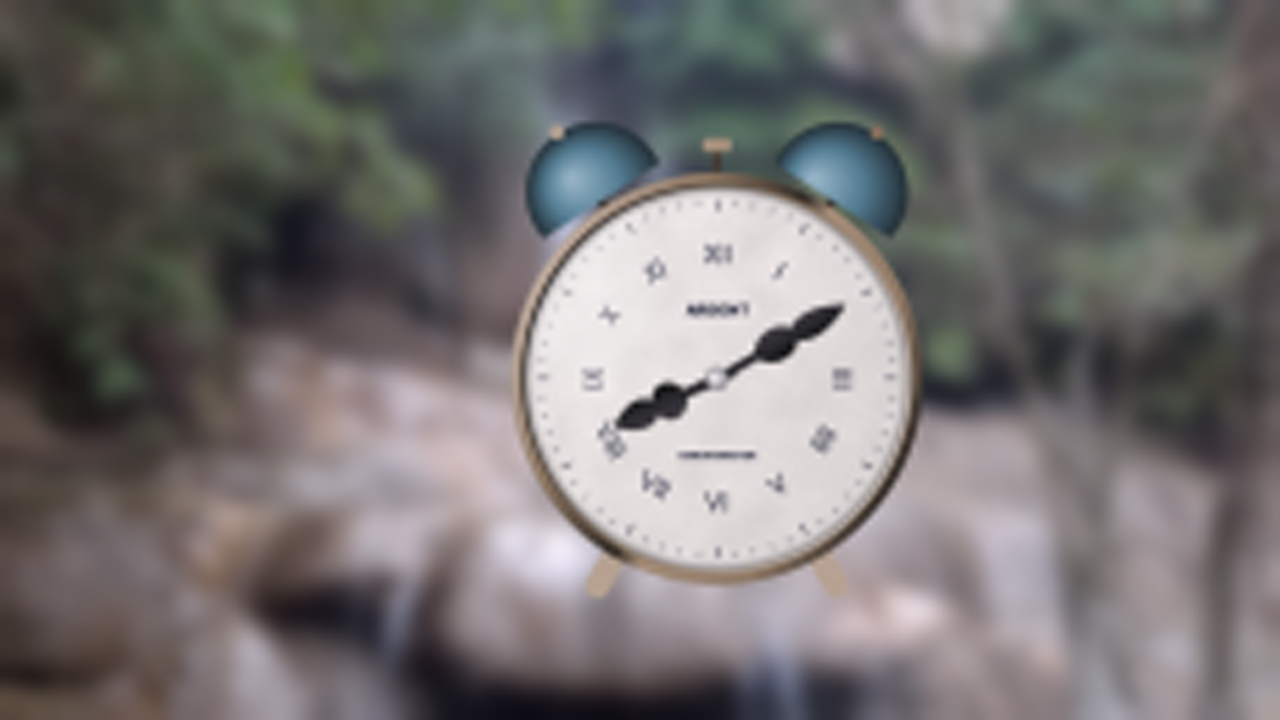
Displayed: 8h10
